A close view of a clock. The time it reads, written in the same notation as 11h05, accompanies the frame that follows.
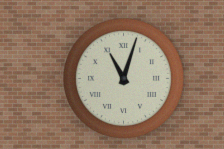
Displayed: 11h03
